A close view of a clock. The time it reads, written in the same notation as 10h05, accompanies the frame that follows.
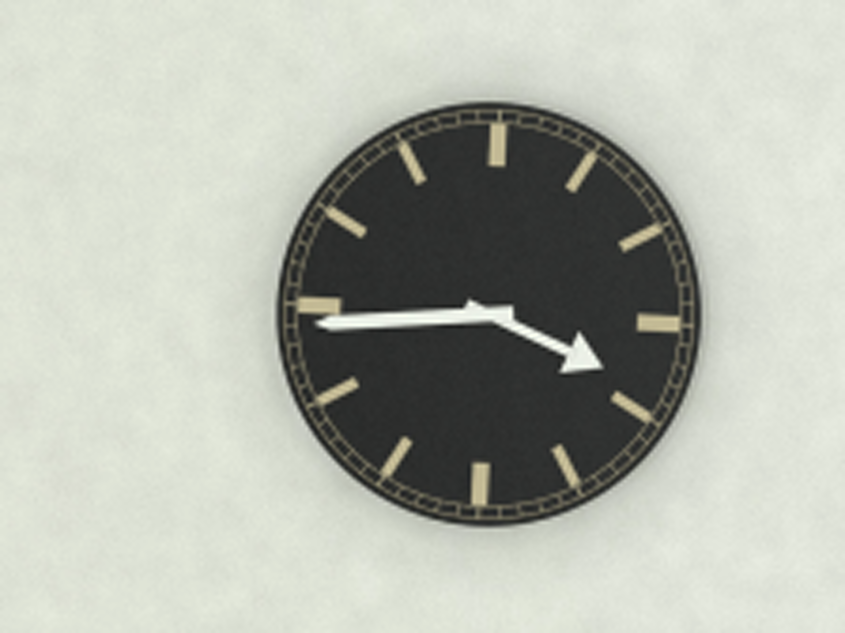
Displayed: 3h44
